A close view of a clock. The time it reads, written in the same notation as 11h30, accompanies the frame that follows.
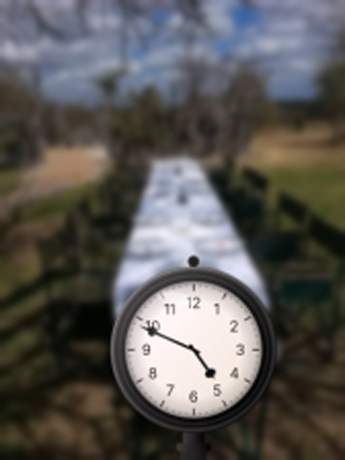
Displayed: 4h49
